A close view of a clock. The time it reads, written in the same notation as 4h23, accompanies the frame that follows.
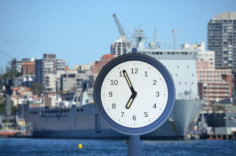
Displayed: 6h56
